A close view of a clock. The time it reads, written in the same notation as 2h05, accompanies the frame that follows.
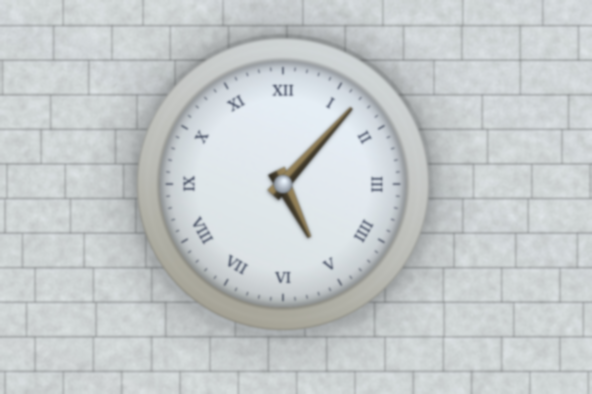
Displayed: 5h07
